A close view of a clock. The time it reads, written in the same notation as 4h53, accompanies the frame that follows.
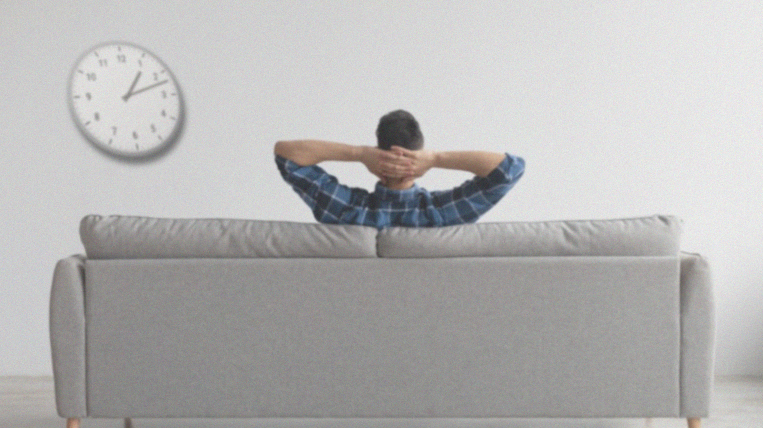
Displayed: 1h12
